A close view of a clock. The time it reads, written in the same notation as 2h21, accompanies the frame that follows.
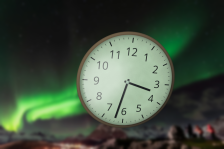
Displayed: 3h32
